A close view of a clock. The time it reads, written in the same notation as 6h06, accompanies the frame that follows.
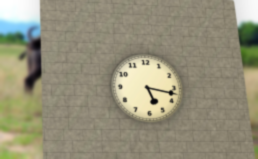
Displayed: 5h17
